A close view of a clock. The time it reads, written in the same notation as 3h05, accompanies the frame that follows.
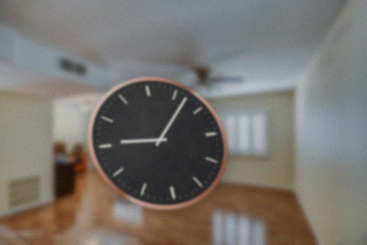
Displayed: 9h07
